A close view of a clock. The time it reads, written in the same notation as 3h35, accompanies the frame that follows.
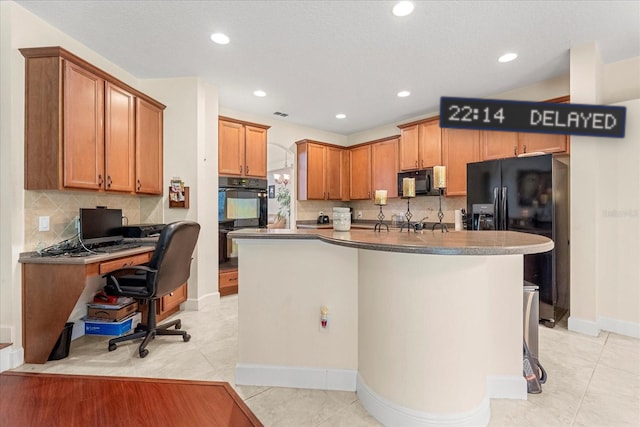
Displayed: 22h14
